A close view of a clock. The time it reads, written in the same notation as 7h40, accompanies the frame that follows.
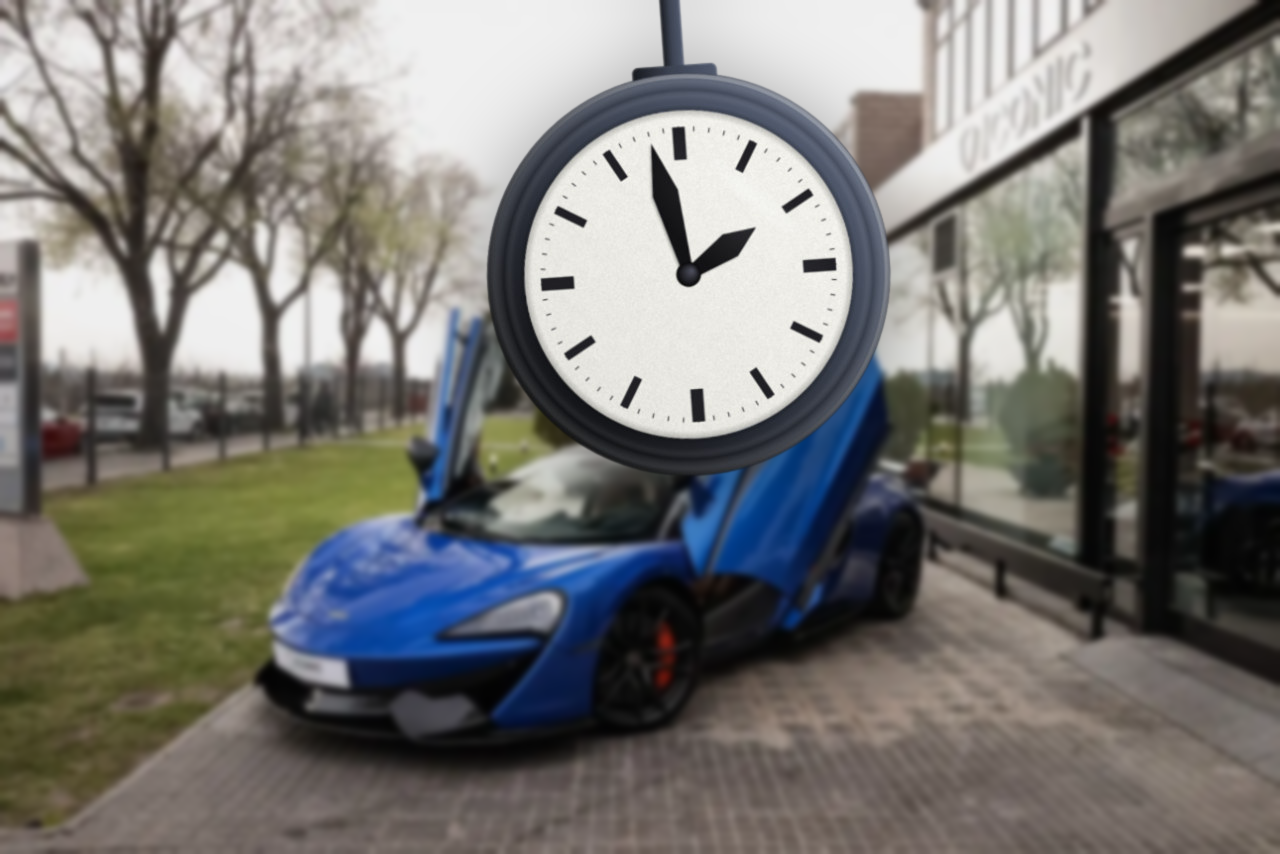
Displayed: 1h58
